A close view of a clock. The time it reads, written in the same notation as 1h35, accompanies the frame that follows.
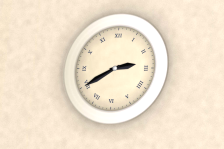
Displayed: 2h40
